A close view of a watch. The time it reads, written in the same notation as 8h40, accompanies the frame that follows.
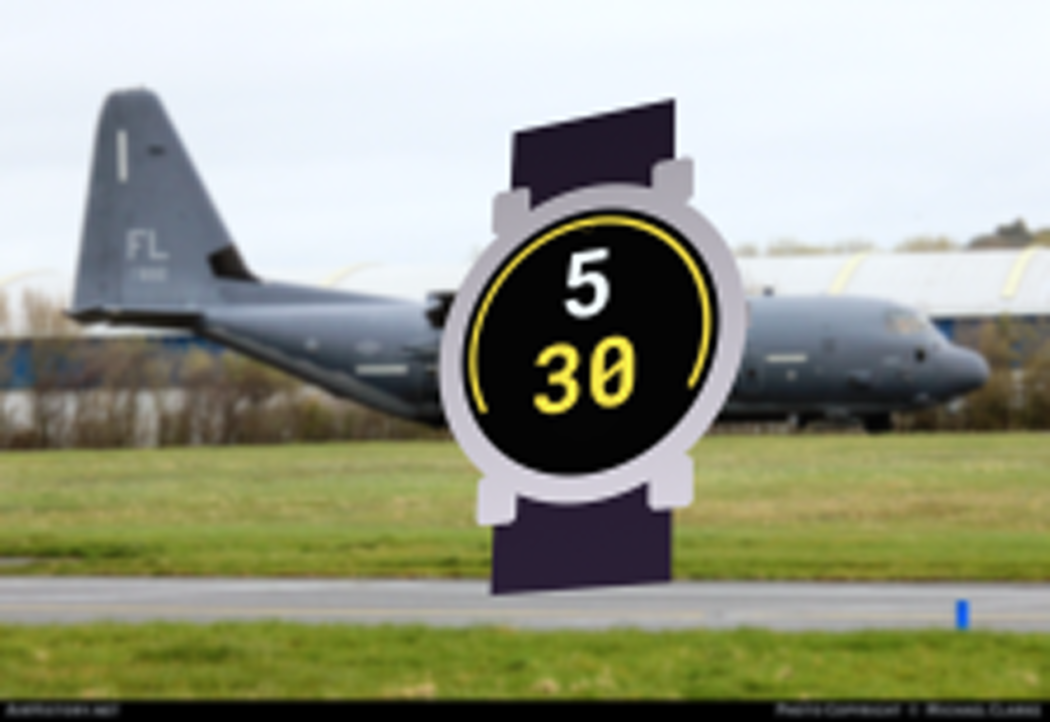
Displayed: 5h30
